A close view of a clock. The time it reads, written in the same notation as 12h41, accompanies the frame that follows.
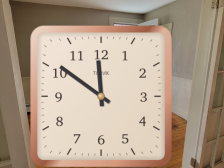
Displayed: 11h51
